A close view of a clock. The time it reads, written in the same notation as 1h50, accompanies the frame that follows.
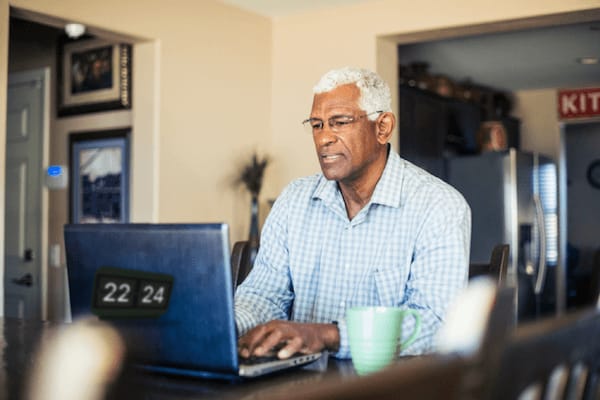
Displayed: 22h24
